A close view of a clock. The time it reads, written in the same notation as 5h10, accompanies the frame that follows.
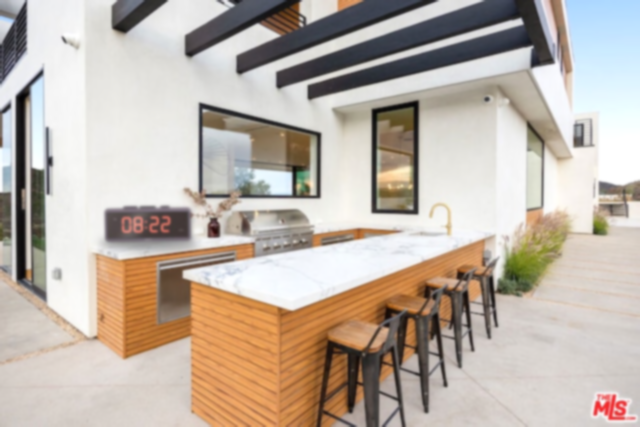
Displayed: 8h22
